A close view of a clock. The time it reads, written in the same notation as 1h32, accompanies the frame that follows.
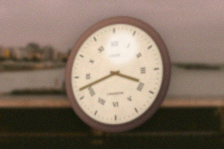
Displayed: 3h42
